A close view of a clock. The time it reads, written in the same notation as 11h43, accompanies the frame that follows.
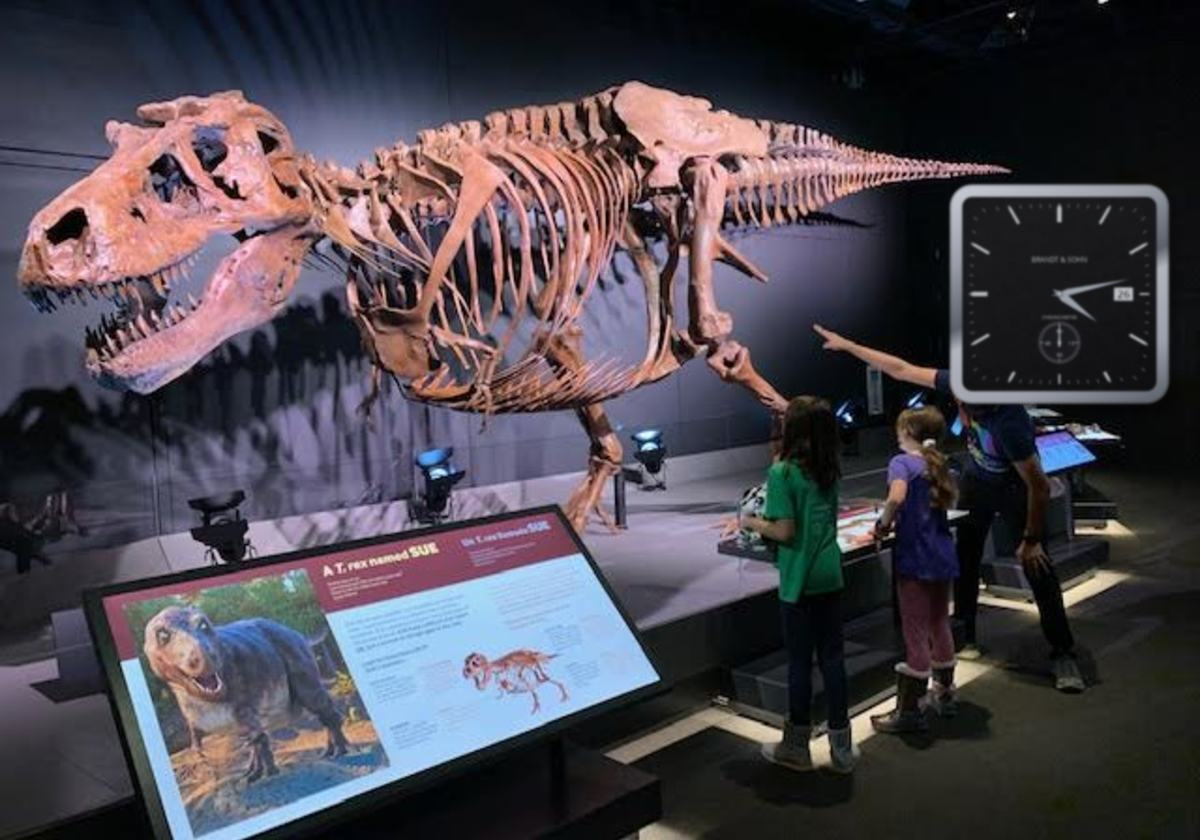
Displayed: 4h13
